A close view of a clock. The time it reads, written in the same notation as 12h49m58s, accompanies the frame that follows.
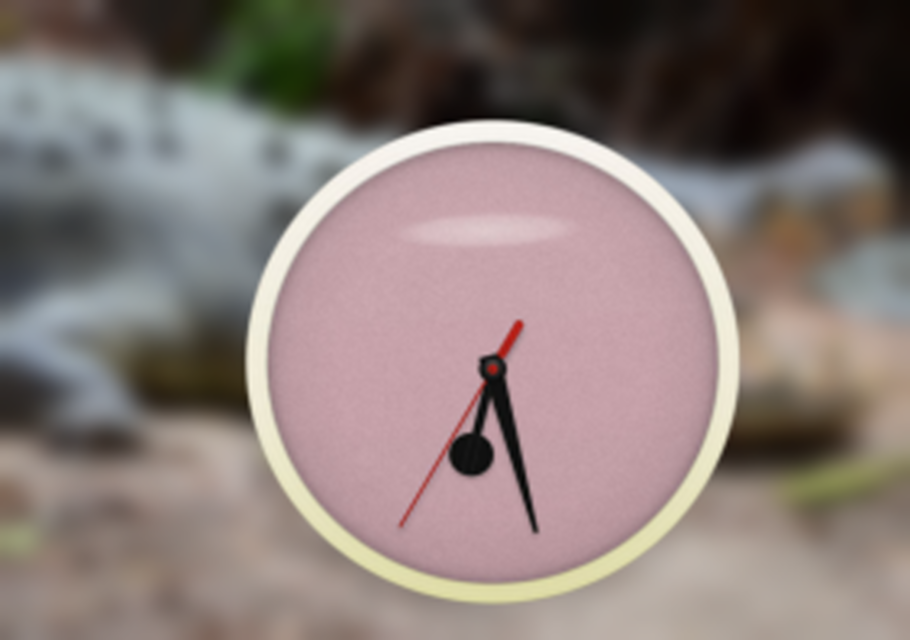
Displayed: 6h27m35s
